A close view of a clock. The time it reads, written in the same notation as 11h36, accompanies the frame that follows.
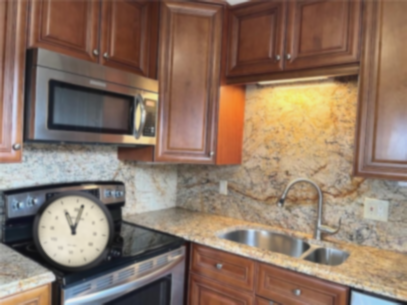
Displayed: 11h02
